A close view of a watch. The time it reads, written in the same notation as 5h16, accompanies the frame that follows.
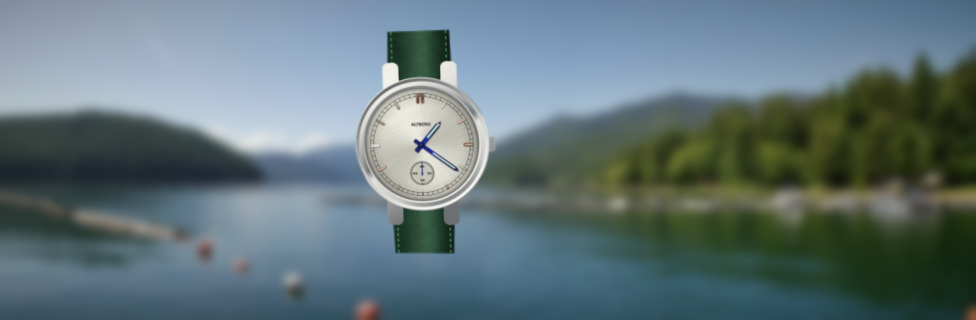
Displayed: 1h21
